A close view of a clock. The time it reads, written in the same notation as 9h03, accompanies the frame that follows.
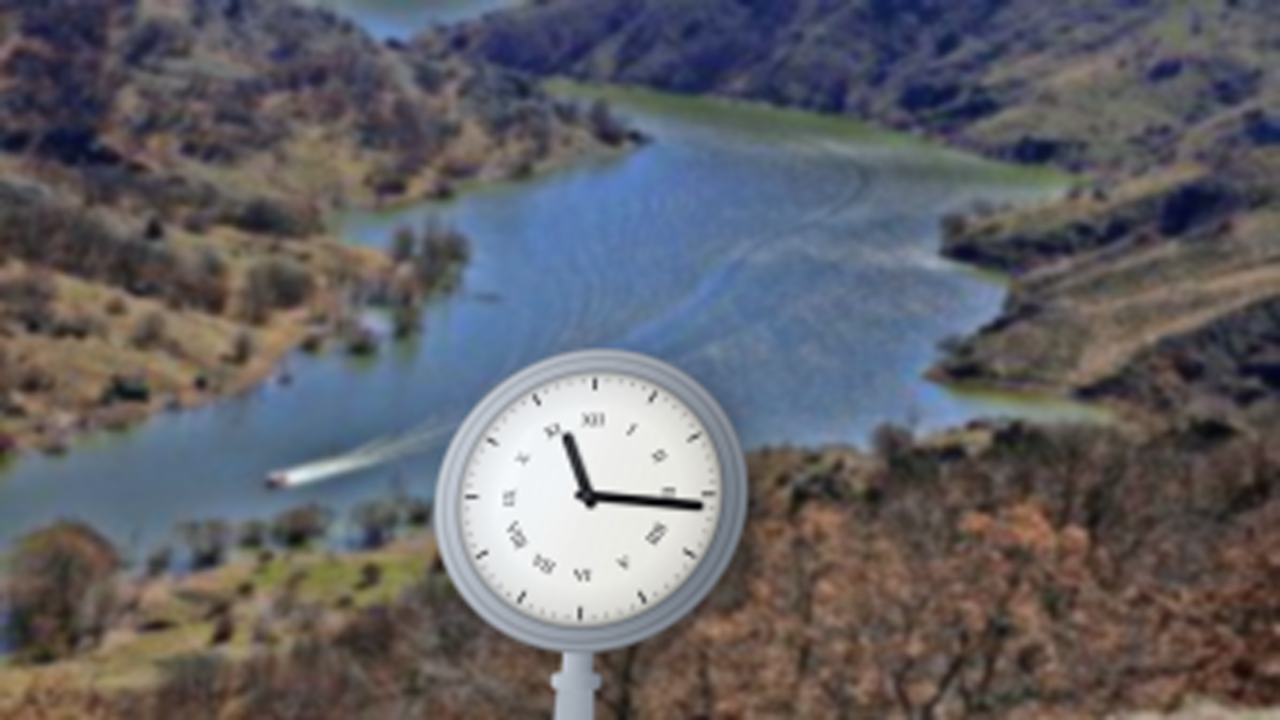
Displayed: 11h16
